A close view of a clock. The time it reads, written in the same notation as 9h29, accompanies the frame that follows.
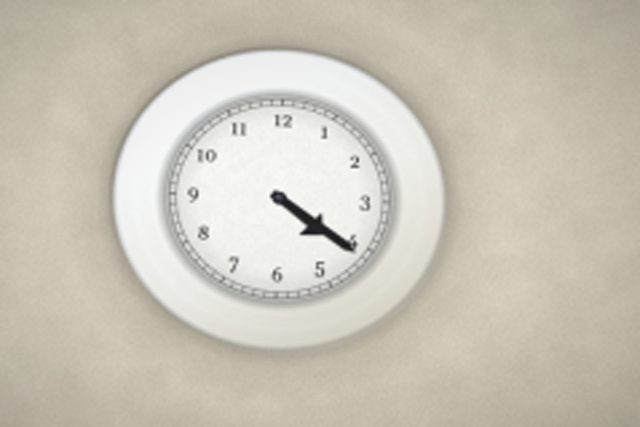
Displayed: 4h21
